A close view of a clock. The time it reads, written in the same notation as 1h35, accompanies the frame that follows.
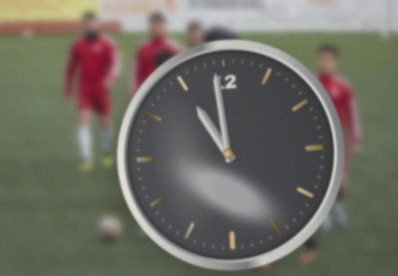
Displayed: 10h59
